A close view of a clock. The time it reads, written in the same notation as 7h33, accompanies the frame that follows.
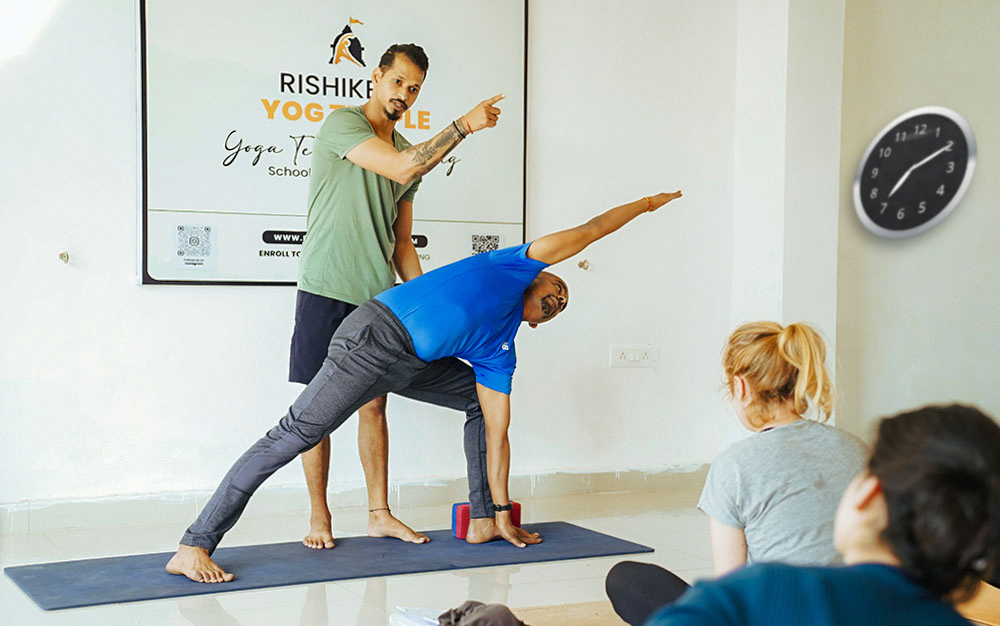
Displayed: 7h10
